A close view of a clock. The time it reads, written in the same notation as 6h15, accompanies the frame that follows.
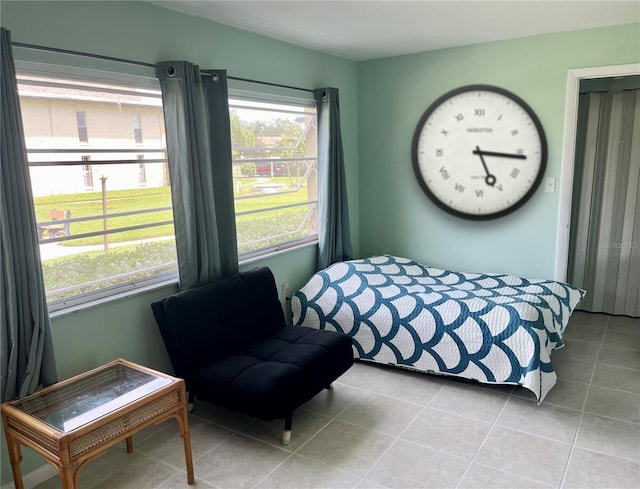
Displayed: 5h16
